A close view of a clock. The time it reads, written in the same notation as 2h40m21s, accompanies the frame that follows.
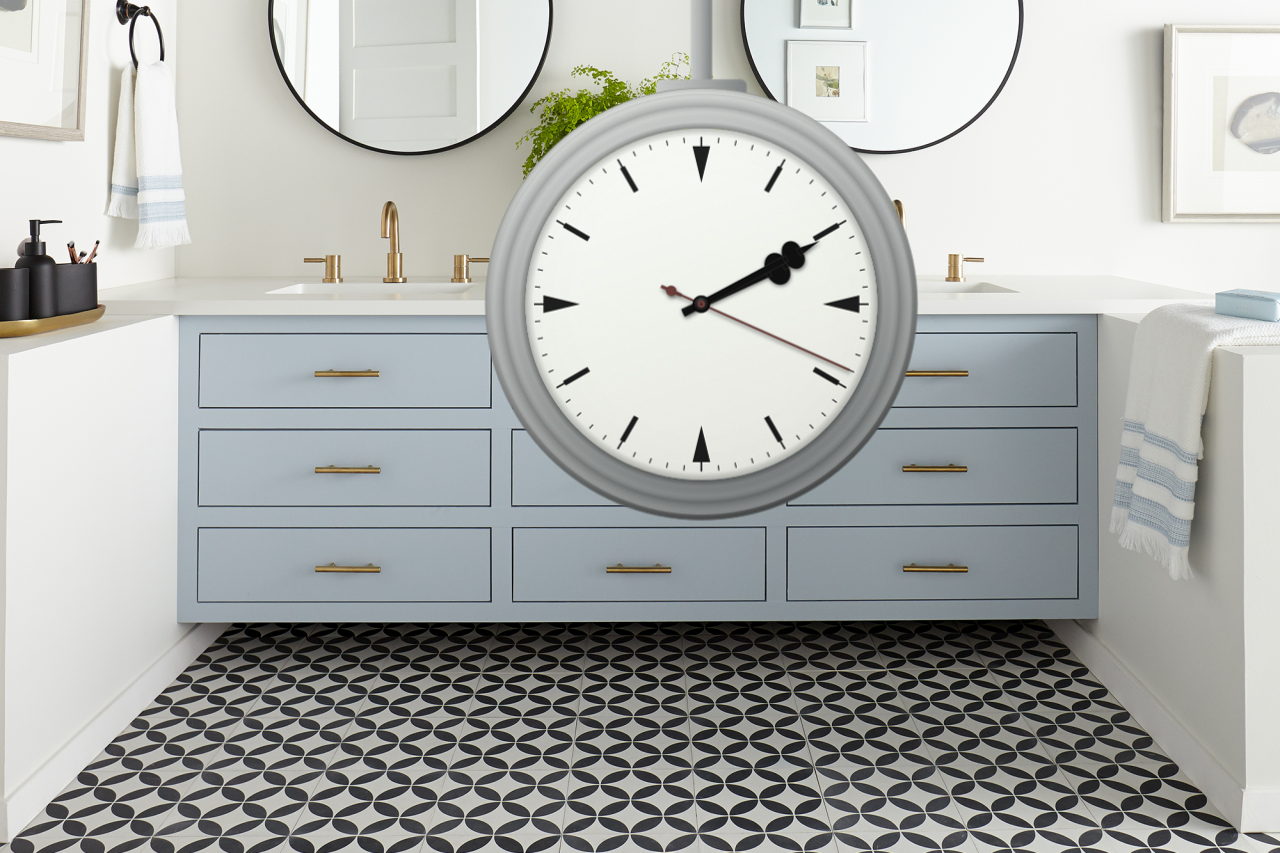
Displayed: 2h10m19s
